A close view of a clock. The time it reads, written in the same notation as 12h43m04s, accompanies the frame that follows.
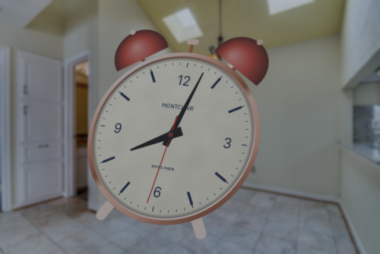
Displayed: 8h02m31s
